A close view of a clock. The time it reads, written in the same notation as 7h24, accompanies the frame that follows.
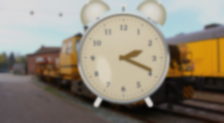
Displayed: 2h19
